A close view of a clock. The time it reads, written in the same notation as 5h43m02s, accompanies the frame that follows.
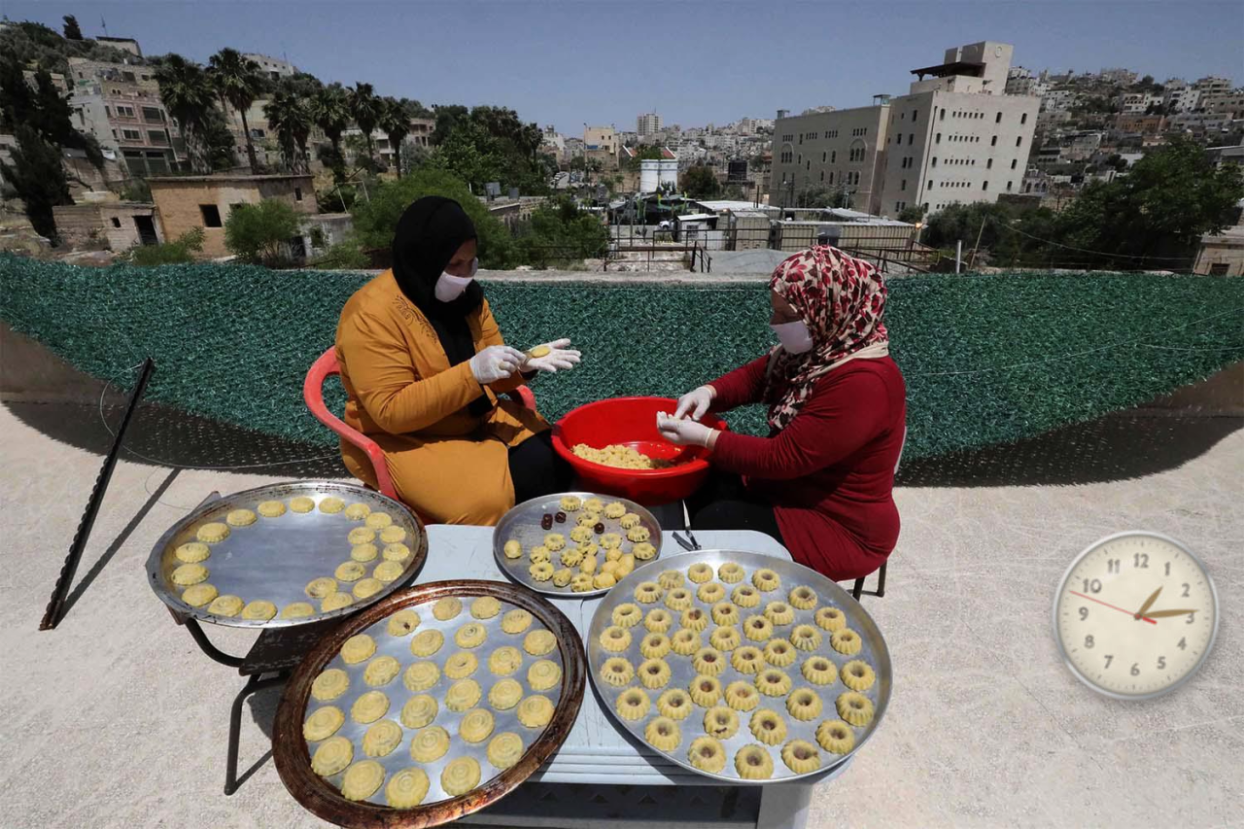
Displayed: 1h13m48s
